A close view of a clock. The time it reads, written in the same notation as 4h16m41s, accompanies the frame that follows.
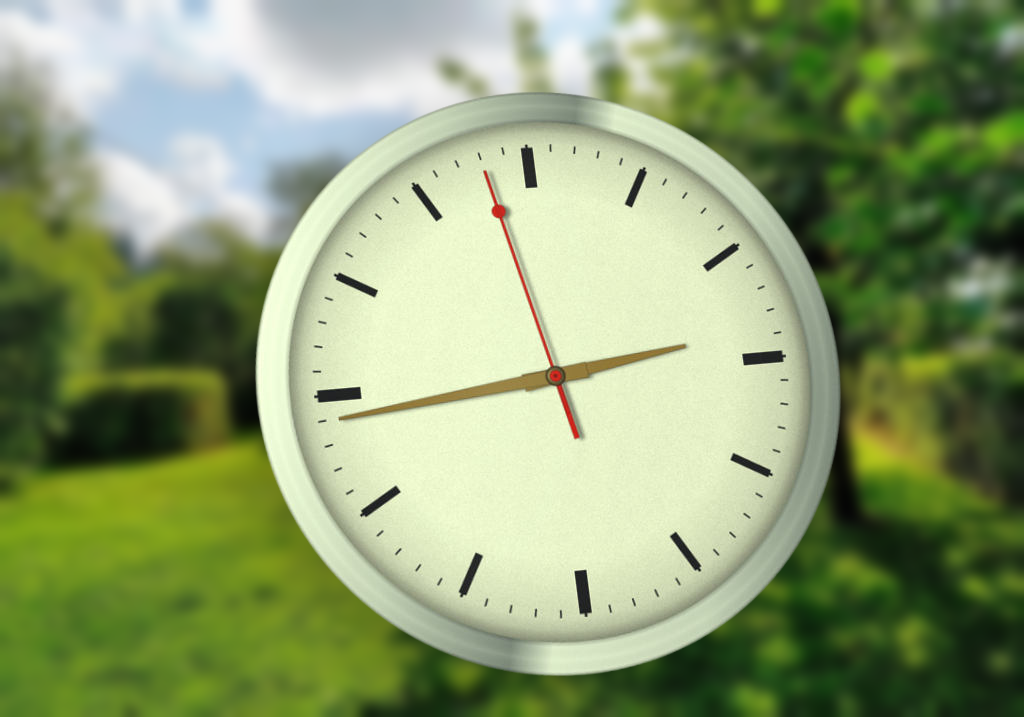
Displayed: 2h43m58s
